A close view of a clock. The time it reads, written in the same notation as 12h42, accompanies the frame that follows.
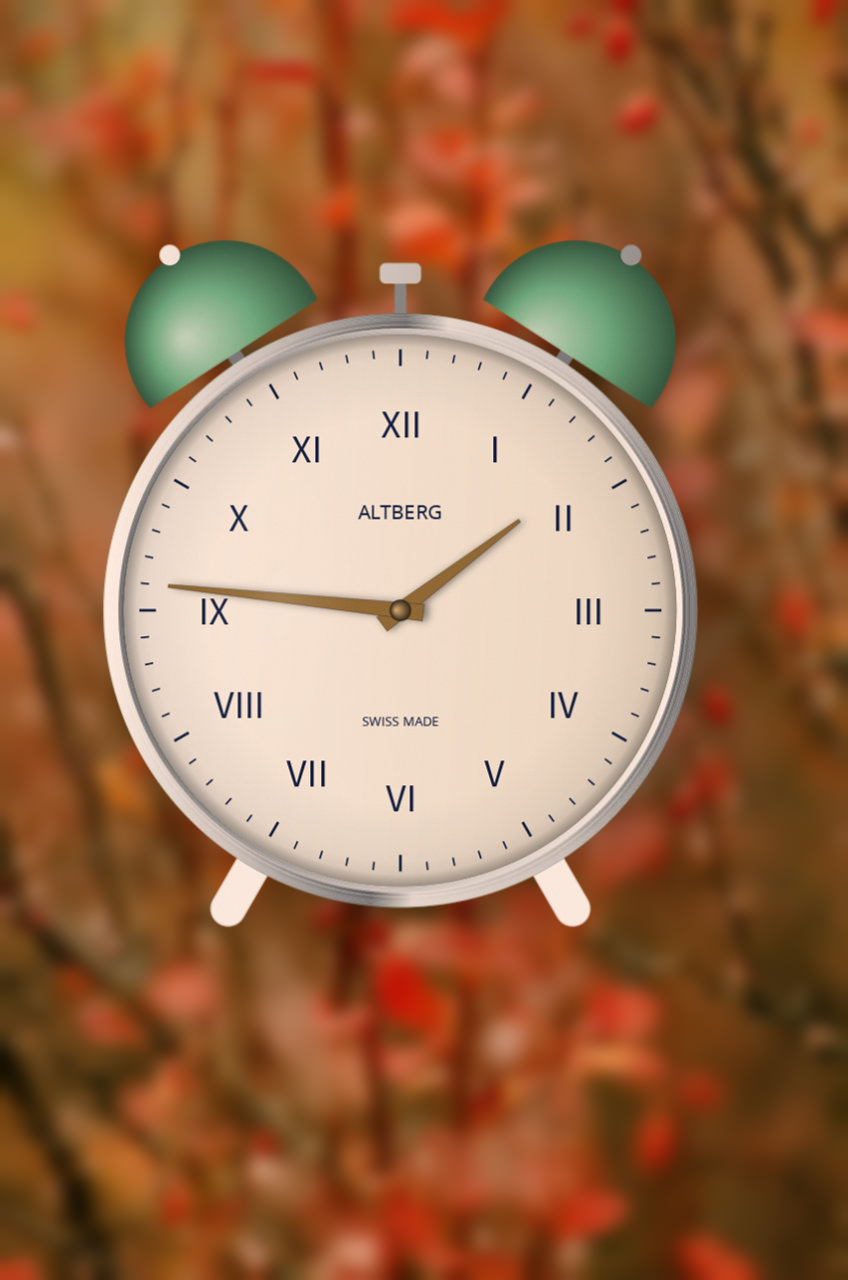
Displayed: 1h46
